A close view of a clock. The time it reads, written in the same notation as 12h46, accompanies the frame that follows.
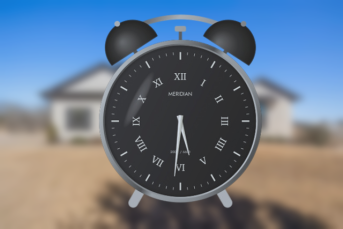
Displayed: 5h31
